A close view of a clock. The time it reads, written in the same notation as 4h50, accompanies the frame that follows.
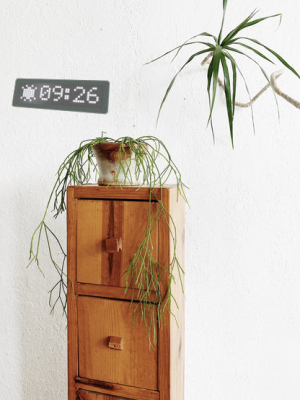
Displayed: 9h26
